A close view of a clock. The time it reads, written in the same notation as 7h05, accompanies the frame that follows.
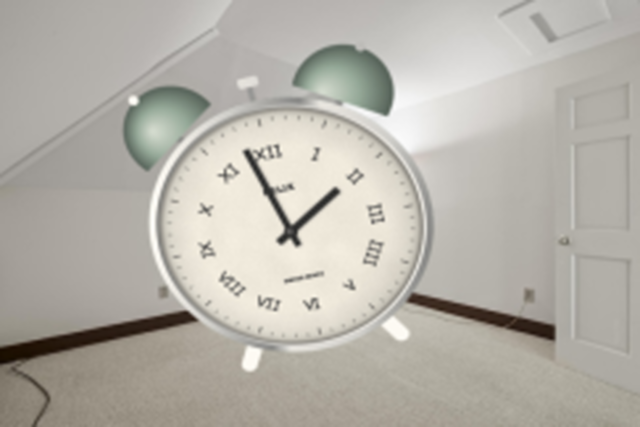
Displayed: 1h58
